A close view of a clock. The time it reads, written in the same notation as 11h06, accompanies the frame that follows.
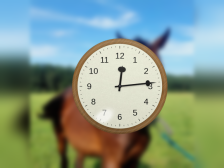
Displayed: 12h14
